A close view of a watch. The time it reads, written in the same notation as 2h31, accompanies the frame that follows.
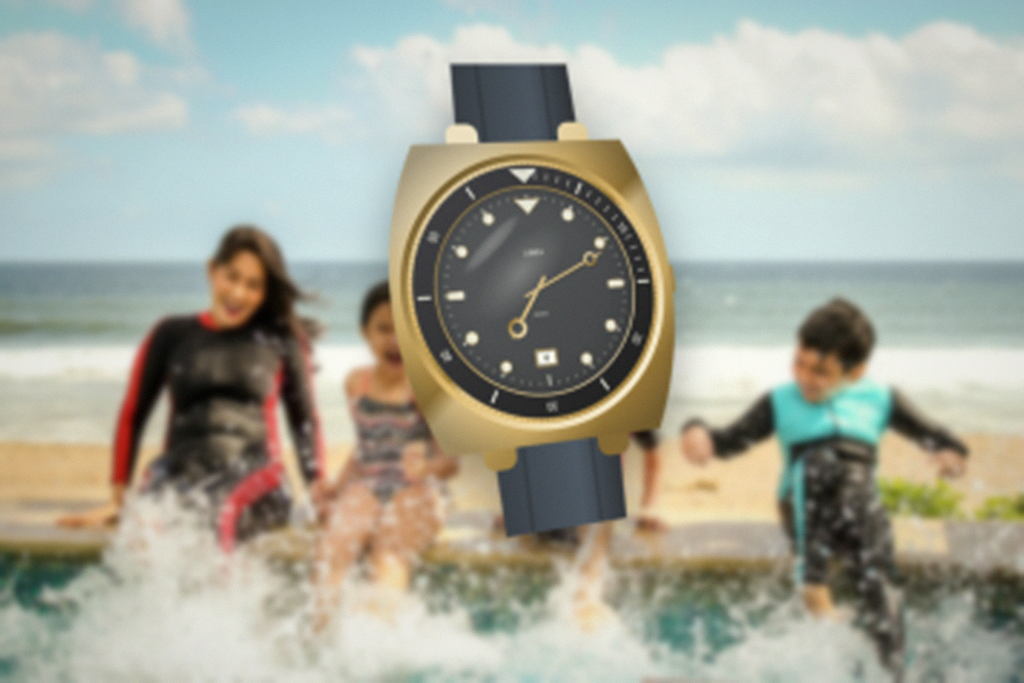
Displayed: 7h11
